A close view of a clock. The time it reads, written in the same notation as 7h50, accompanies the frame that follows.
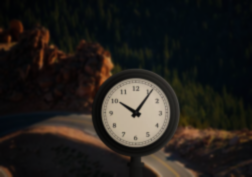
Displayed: 10h06
